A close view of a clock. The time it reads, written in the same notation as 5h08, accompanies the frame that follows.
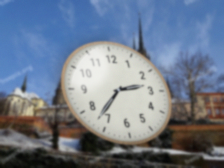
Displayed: 2h37
